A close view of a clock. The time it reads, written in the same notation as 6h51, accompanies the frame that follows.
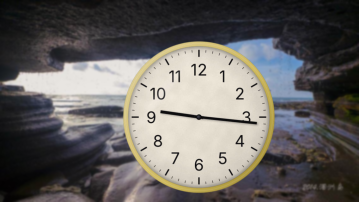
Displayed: 9h16
